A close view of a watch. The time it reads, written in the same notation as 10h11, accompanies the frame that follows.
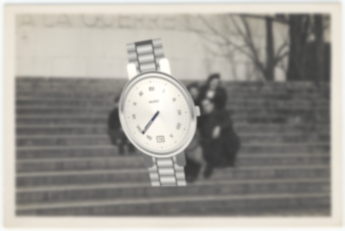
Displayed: 7h38
